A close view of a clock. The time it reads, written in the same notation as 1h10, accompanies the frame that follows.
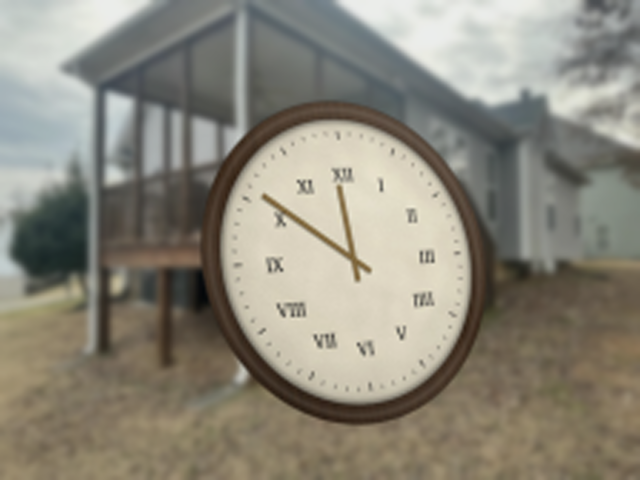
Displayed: 11h51
